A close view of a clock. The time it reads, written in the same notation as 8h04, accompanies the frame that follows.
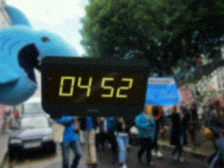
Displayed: 4h52
